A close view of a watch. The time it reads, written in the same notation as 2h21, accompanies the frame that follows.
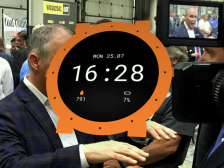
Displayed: 16h28
